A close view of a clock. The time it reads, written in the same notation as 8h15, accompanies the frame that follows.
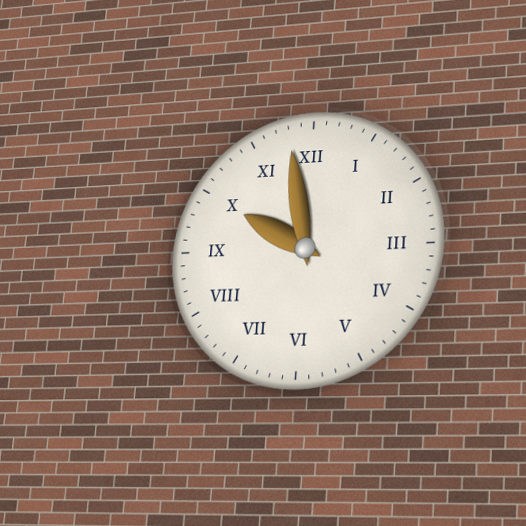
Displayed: 9h58
